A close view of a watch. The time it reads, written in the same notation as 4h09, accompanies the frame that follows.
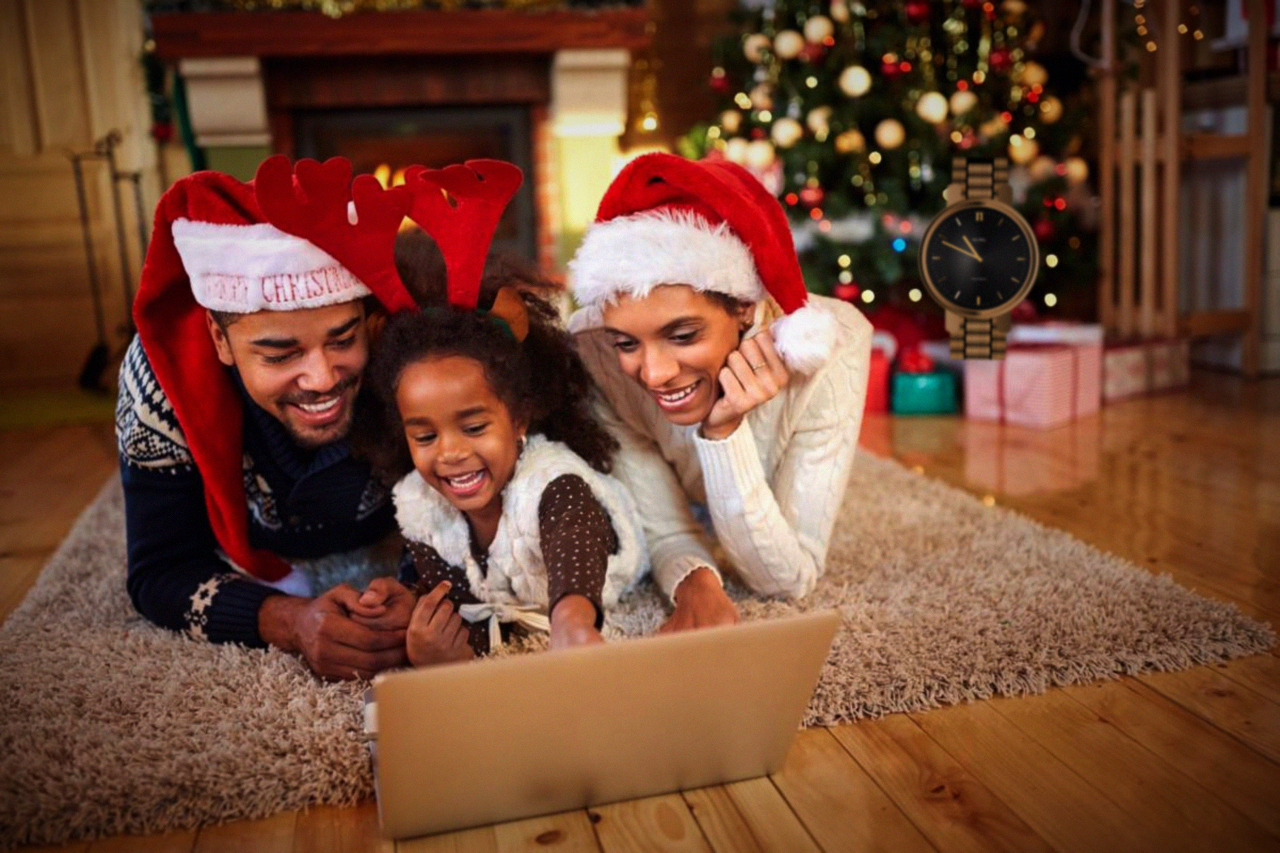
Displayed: 10h49
